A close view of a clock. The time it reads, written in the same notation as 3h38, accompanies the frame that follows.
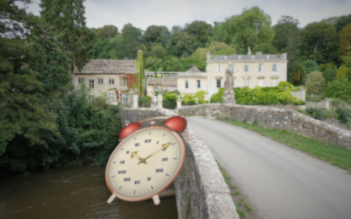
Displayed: 10h09
